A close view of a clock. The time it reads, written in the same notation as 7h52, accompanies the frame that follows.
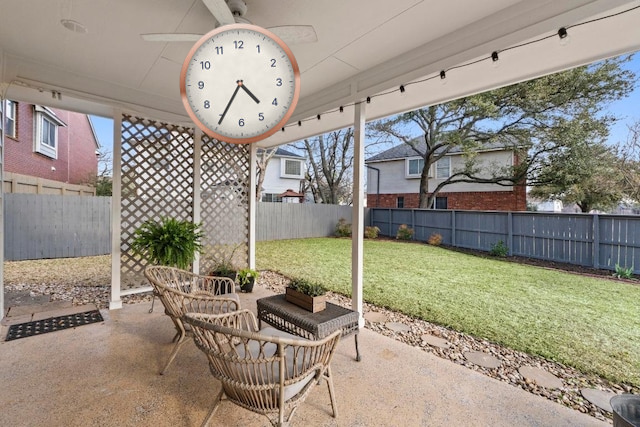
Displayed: 4h35
